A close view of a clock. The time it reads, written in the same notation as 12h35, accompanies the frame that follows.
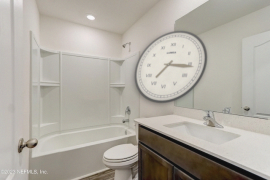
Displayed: 7h16
